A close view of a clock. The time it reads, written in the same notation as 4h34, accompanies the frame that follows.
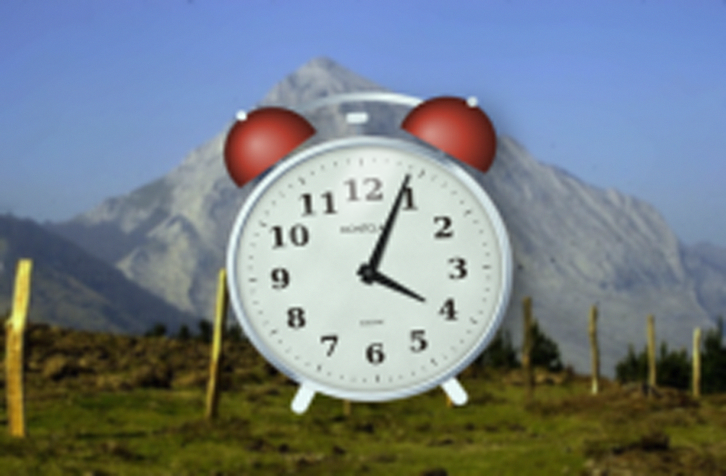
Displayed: 4h04
